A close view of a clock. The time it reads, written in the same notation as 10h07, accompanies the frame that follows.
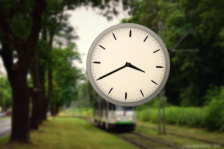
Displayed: 3h40
